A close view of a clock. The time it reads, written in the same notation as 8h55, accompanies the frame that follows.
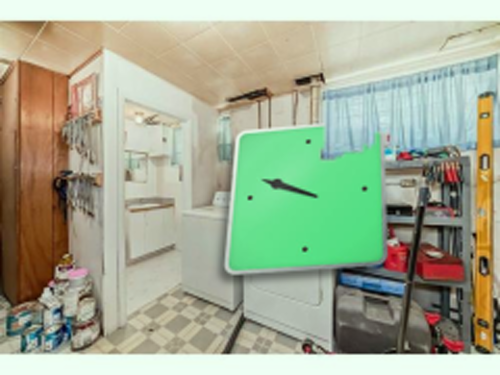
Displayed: 9h49
